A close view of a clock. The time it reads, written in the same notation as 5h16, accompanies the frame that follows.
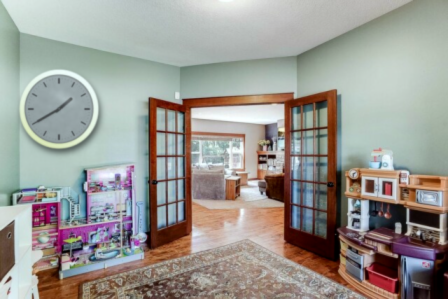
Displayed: 1h40
